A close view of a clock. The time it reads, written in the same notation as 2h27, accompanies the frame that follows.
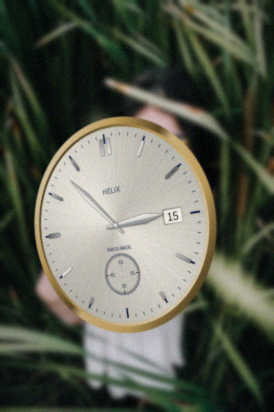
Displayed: 2h53
